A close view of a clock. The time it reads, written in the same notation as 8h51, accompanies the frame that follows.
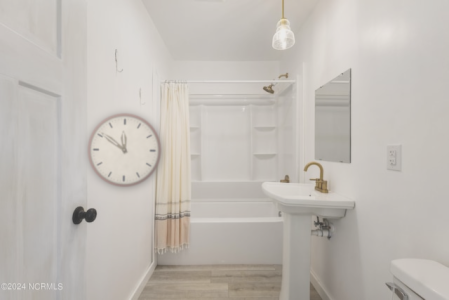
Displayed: 11h51
